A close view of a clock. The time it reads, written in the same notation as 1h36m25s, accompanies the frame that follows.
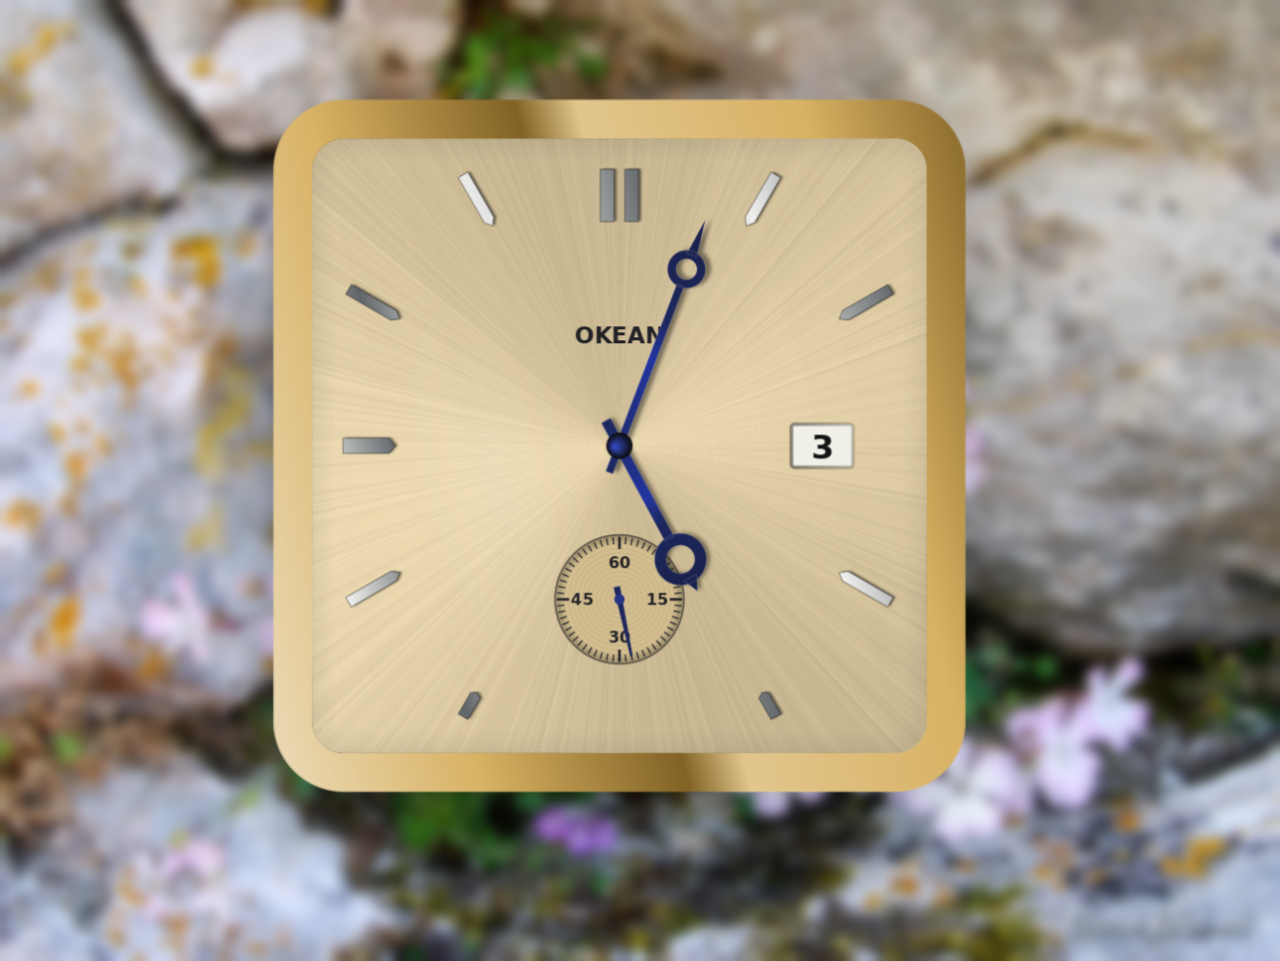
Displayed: 5h03m28s
